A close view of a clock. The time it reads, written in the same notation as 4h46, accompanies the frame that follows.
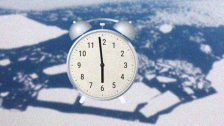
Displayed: 5h59
